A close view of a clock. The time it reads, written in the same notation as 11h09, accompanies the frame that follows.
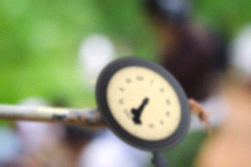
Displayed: 7h36
